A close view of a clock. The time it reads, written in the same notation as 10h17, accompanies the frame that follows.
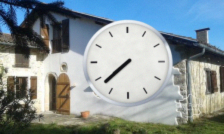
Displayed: 7h38
